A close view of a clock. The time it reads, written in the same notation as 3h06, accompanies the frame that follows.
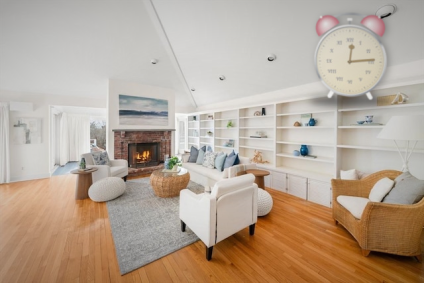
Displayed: 12h14
